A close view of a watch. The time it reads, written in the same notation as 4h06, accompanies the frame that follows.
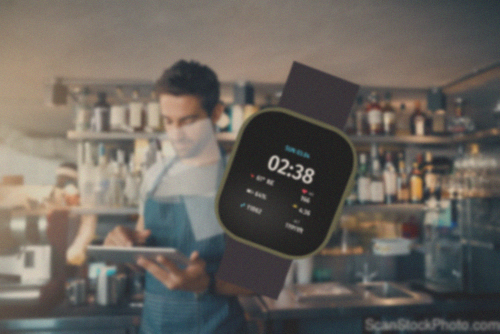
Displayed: 2h38
